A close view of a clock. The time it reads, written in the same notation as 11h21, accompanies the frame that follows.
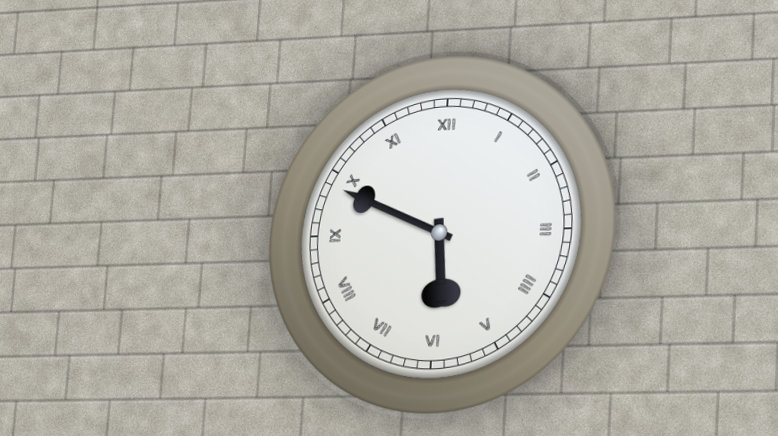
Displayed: 5h49
